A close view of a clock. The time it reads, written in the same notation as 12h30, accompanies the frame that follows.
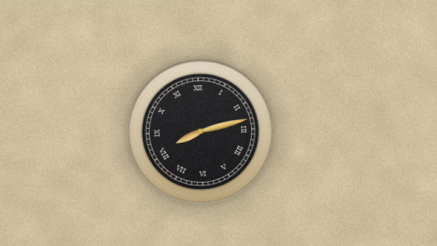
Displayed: 8h13
